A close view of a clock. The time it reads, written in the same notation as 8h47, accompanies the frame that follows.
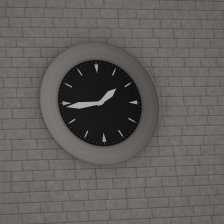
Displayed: 1h44
